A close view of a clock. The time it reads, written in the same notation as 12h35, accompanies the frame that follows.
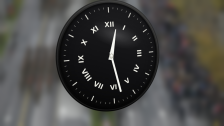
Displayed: 12h28
